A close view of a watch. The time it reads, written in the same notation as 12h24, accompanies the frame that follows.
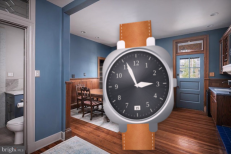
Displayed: 2h56
